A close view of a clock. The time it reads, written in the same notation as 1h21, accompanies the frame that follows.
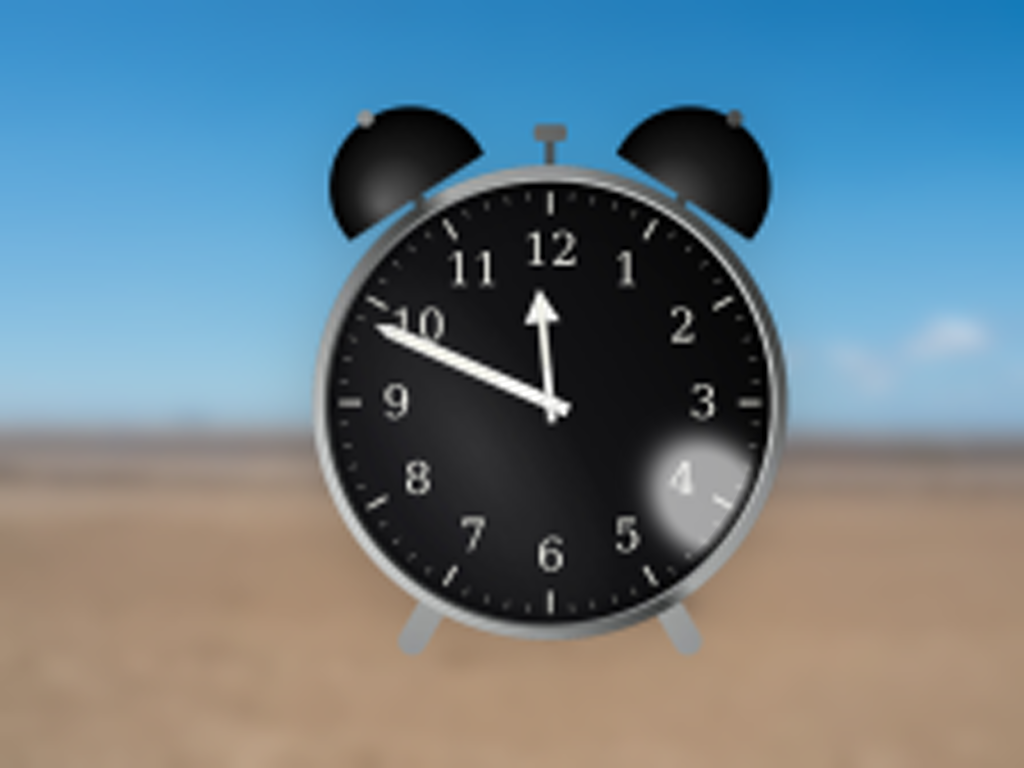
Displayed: 11h49
